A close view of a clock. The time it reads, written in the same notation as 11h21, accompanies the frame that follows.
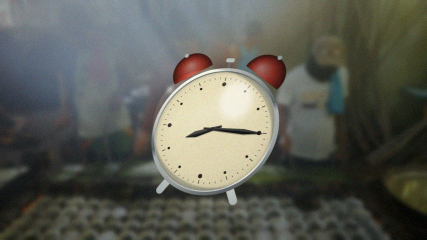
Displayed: 8h15
